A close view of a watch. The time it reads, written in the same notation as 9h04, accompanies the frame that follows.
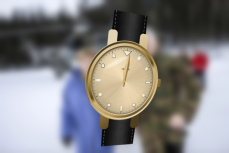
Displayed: 12h01
